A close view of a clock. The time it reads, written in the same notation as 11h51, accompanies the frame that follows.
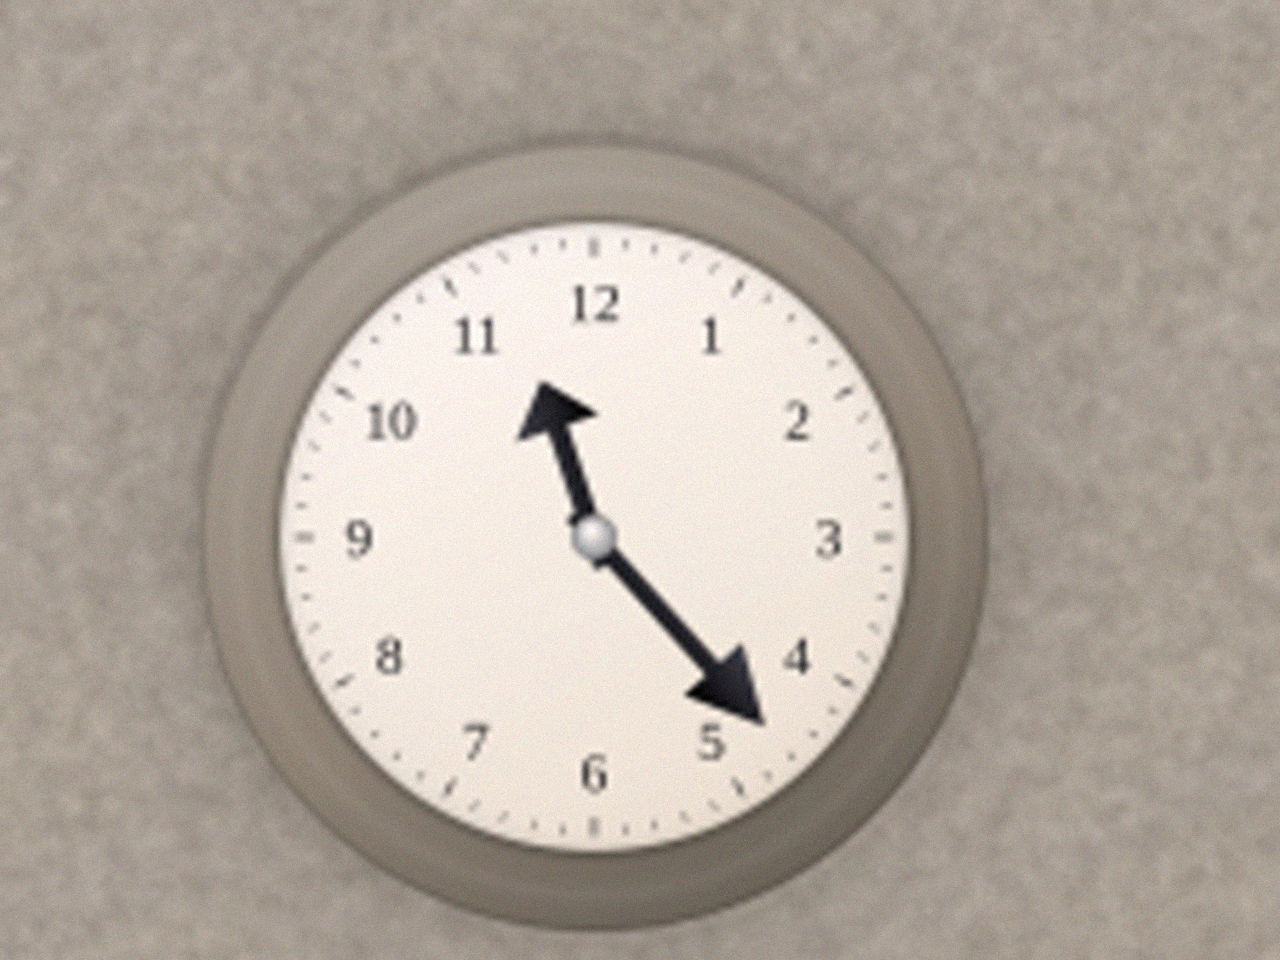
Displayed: 11h23
